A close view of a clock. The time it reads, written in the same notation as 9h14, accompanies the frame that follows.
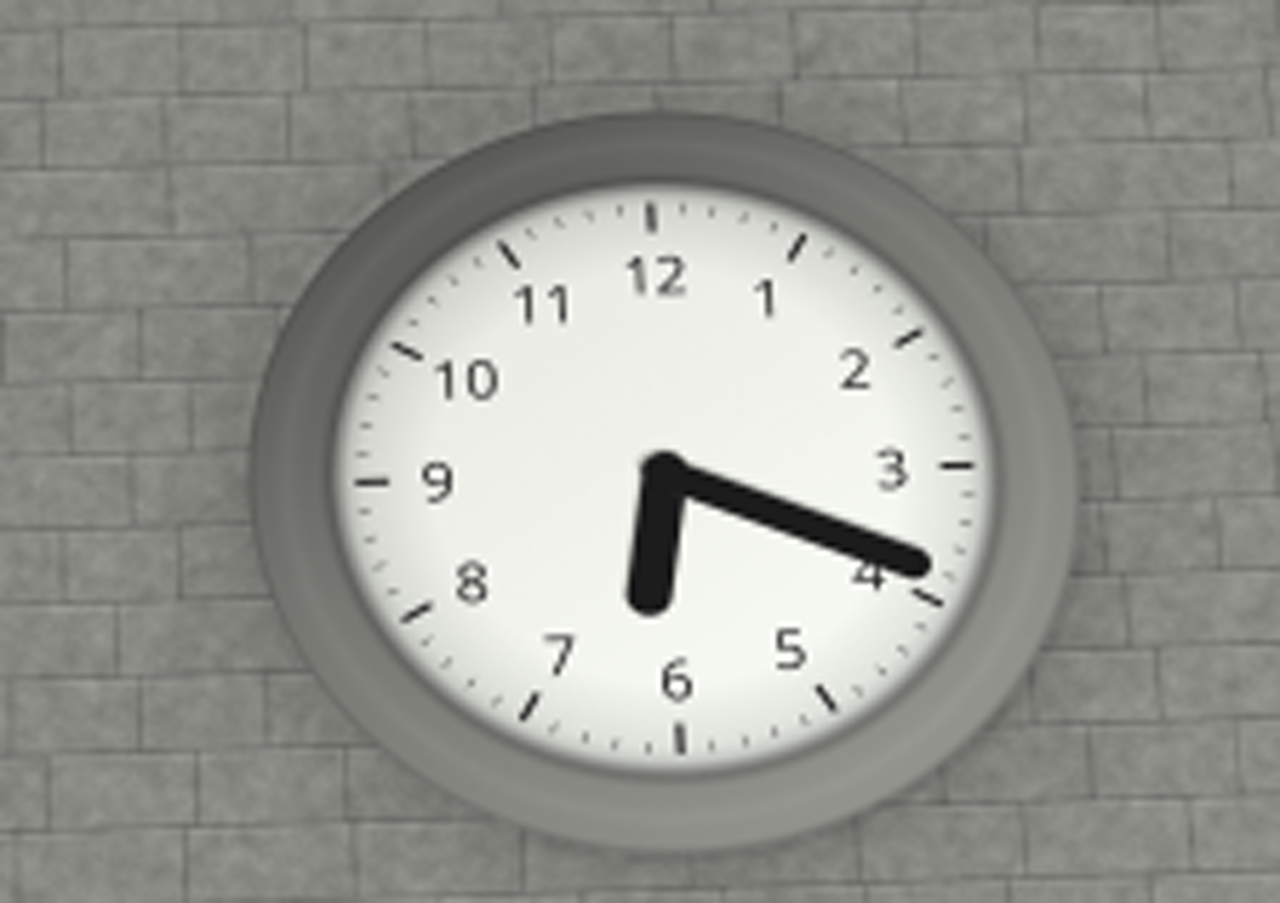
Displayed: 6h19
